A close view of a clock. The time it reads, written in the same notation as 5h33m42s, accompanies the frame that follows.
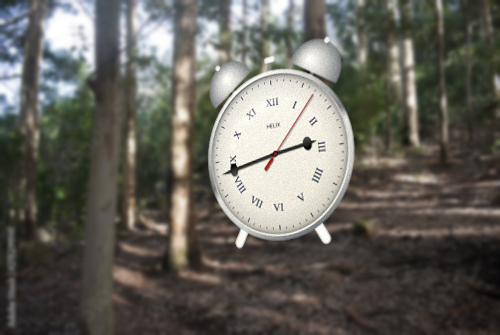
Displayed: 2h43m07s
